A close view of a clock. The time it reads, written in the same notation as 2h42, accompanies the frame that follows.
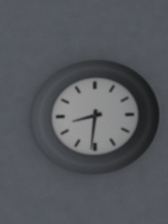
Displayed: 8h31
